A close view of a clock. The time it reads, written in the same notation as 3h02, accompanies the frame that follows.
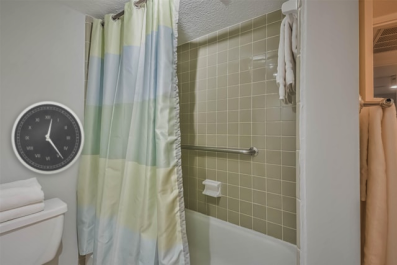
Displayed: 12h24
